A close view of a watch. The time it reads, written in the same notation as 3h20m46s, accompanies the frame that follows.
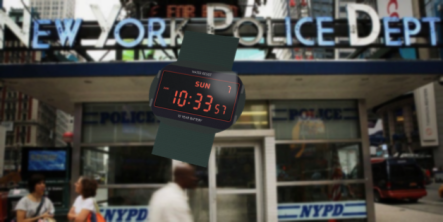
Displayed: 10h33m57s
